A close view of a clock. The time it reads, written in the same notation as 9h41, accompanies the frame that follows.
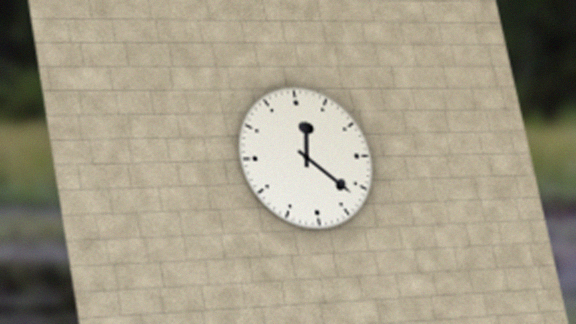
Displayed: 12h22
